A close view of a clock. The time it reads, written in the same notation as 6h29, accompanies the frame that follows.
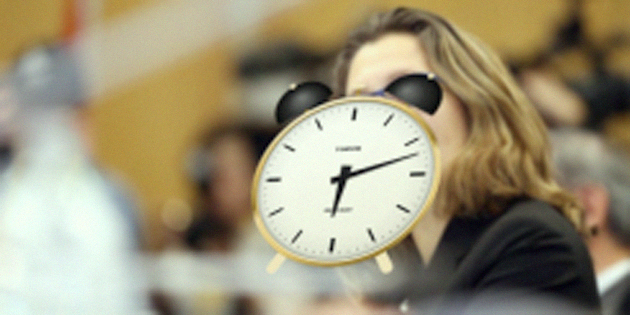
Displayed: 6h12
